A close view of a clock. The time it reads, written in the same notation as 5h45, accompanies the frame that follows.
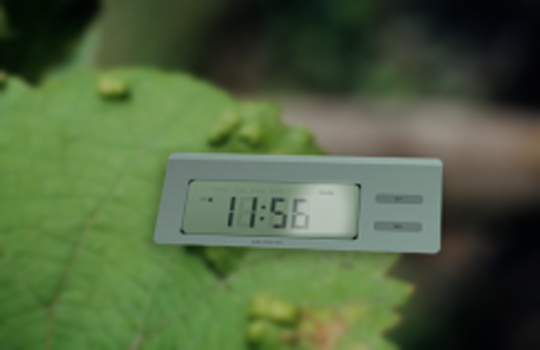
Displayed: 11h56
